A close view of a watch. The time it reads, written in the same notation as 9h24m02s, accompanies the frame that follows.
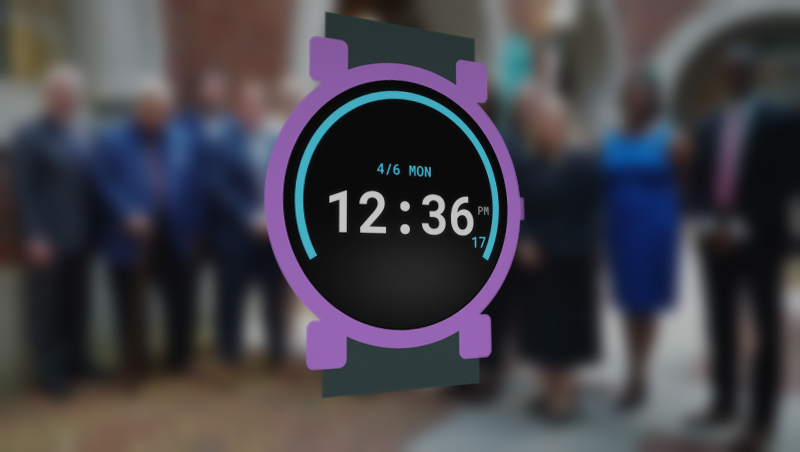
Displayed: 12h36m17s
